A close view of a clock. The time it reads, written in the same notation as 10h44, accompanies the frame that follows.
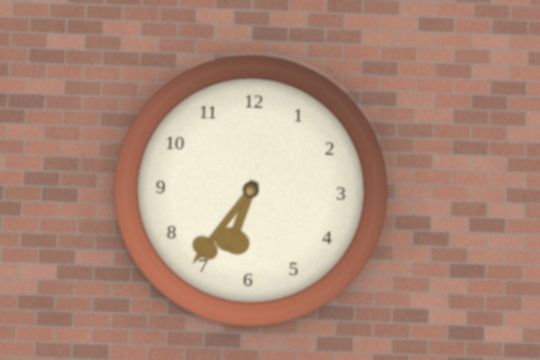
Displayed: 6h36
